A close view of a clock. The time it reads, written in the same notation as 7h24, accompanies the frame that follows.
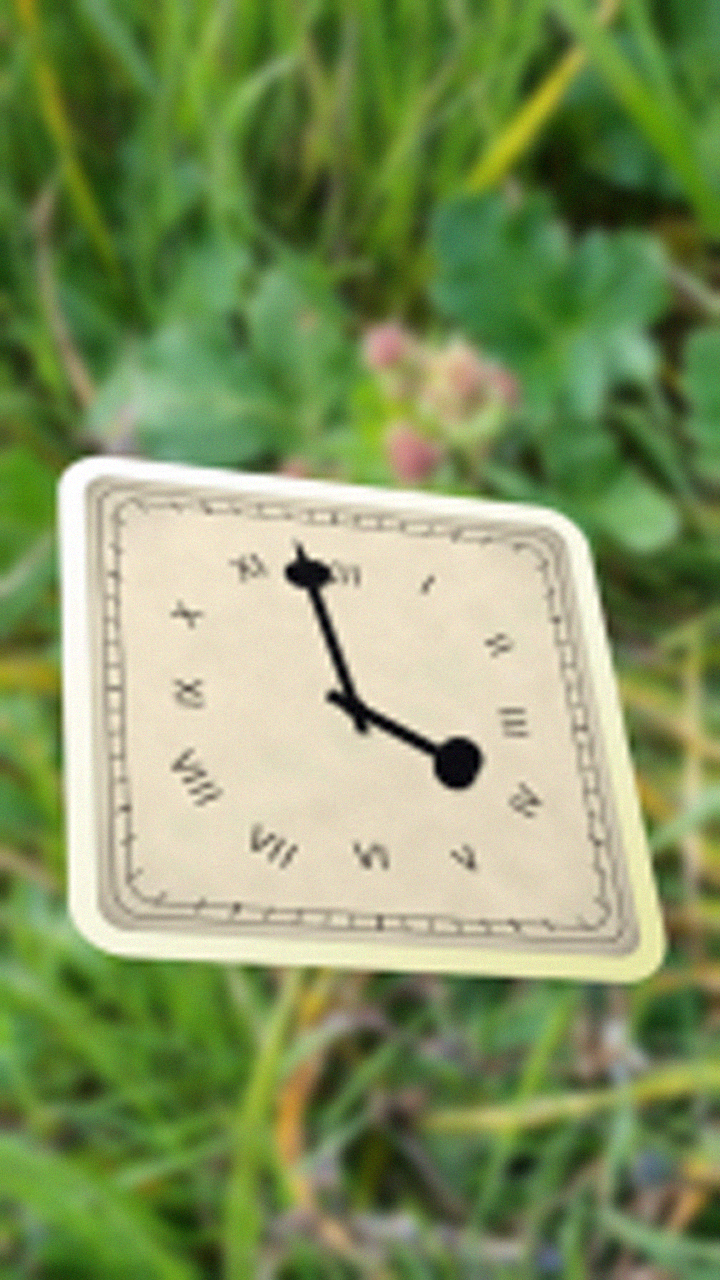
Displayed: 3h58
